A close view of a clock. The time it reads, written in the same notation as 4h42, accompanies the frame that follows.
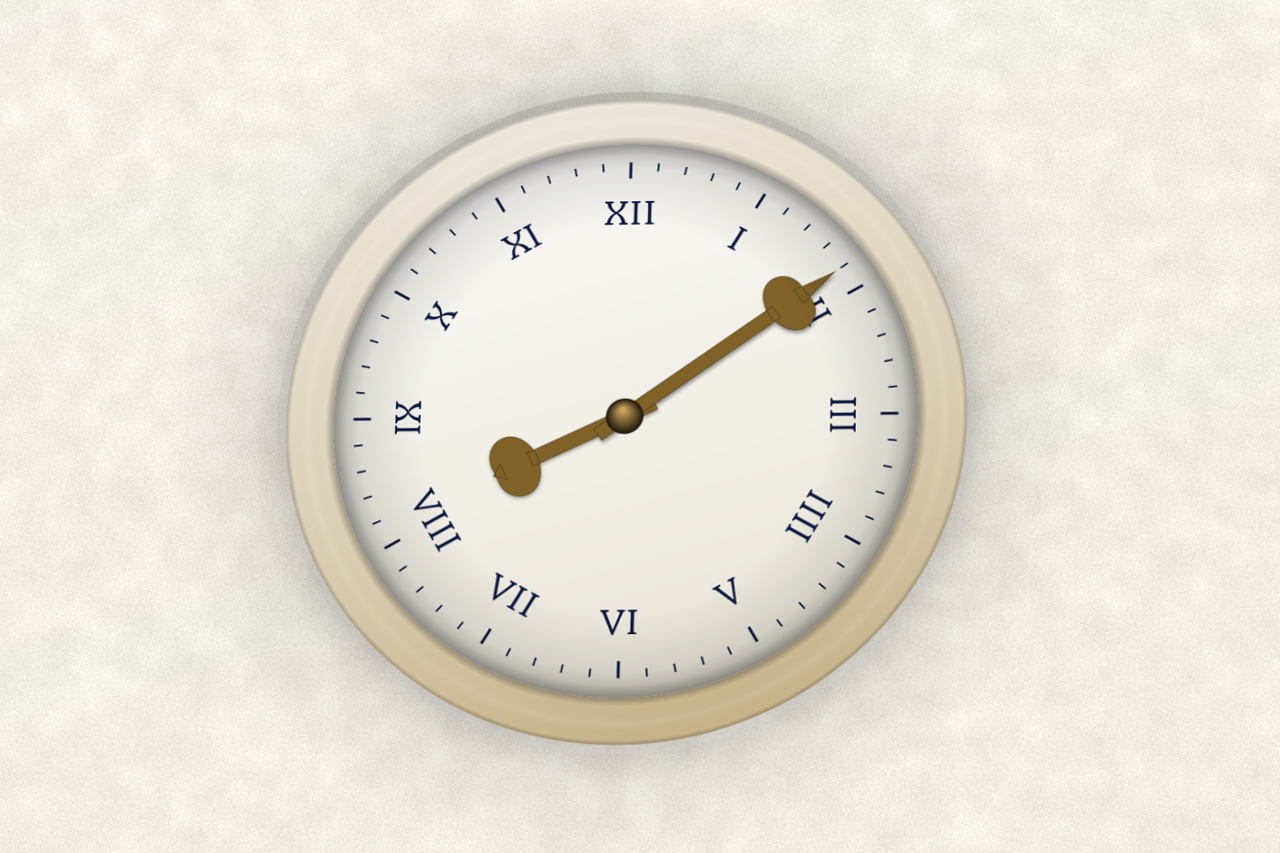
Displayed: 8h09
